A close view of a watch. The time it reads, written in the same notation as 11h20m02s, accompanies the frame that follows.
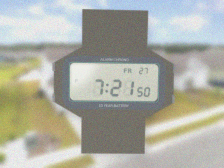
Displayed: 7h21m50s
